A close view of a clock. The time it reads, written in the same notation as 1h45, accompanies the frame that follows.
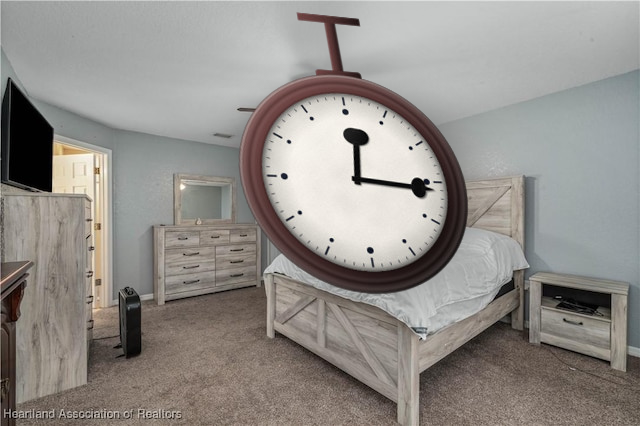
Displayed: 12h16
